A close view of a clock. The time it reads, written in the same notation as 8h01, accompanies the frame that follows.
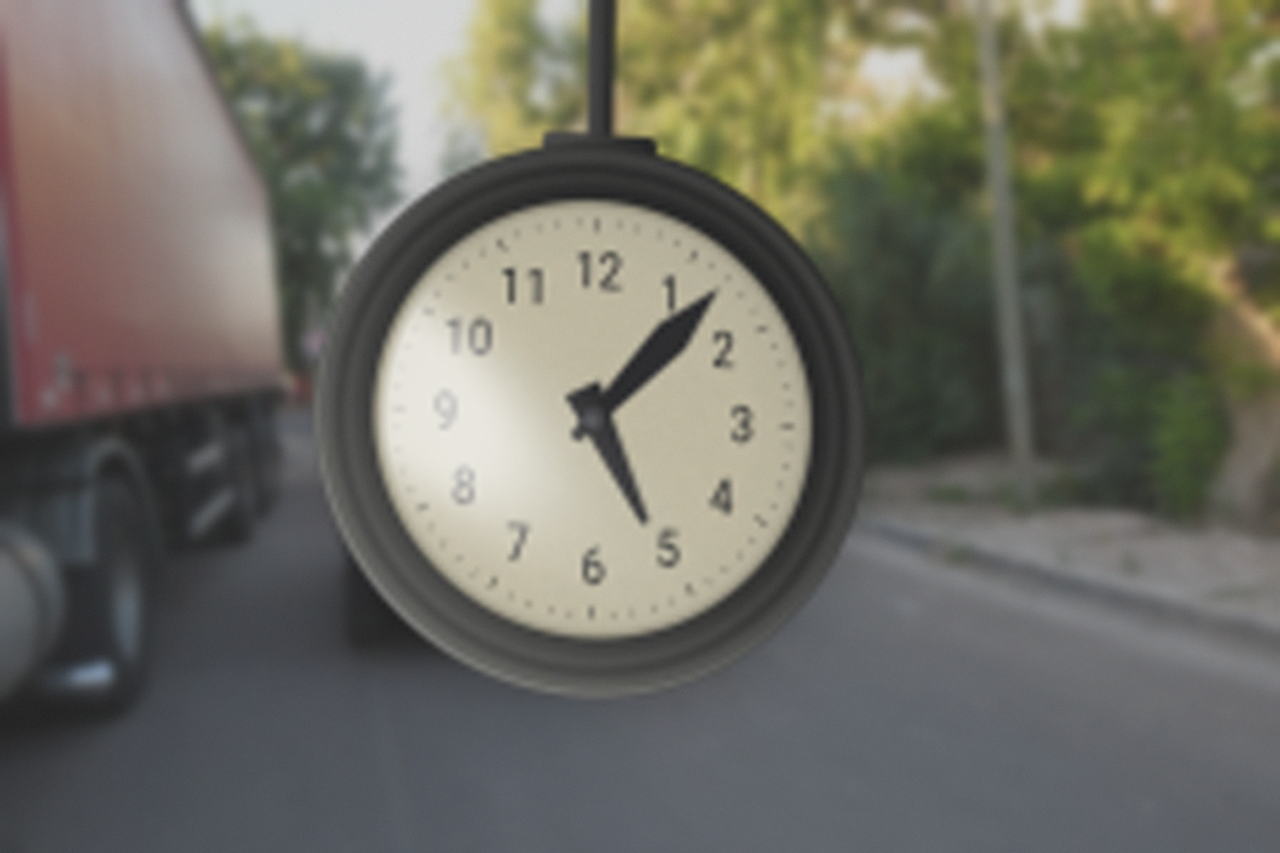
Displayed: 5h07
